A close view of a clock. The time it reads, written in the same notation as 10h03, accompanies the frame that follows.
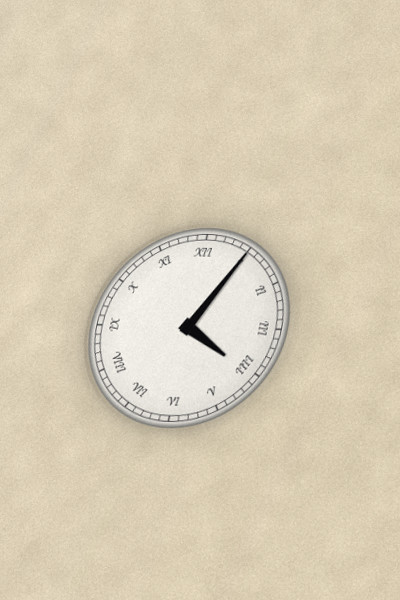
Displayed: 4h05
